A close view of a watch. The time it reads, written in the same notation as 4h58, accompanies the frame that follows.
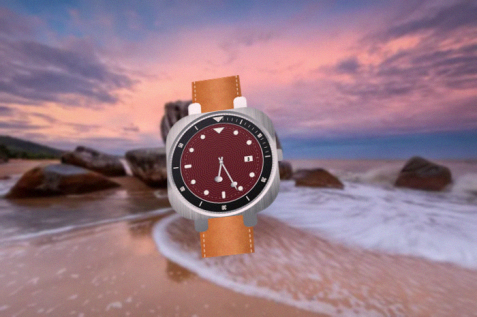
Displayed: 6h26
